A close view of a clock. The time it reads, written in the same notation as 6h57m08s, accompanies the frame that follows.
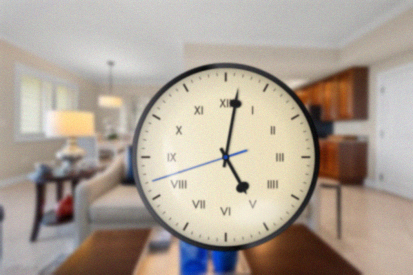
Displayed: 5h01m42s
